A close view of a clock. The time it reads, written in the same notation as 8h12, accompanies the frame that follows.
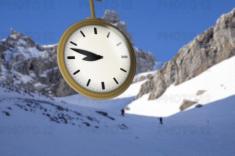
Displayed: 8h48
